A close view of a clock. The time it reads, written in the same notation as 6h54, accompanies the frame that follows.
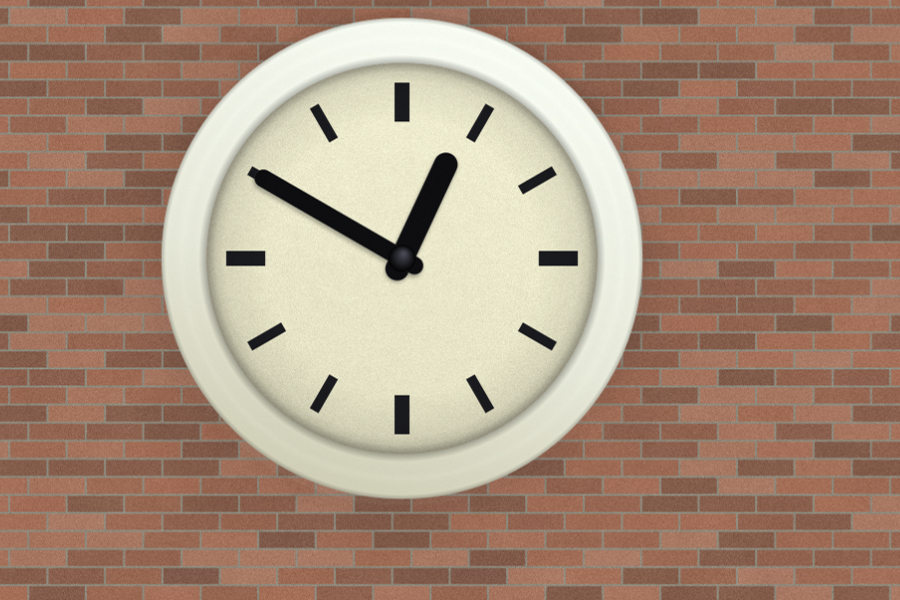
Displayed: 12h50
